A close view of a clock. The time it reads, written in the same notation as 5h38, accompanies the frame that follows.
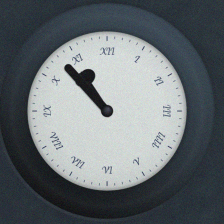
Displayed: 10h53
